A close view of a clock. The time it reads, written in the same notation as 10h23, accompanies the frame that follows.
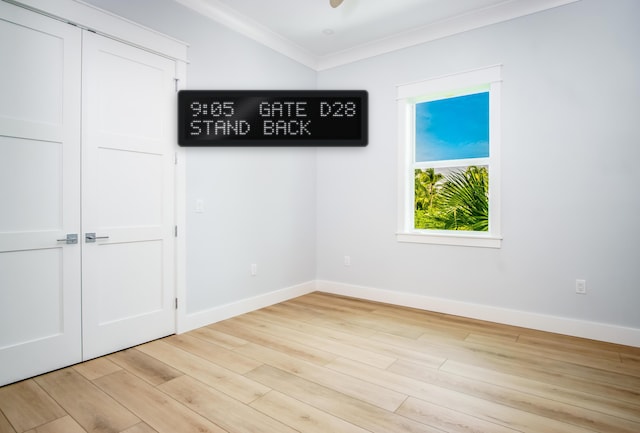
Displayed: 9h05
